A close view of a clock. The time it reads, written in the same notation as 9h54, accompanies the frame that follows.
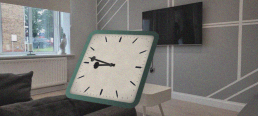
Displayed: 8h47
